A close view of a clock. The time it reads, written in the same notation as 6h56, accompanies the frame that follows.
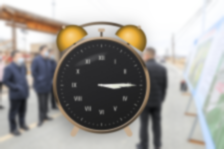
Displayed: 3h15
